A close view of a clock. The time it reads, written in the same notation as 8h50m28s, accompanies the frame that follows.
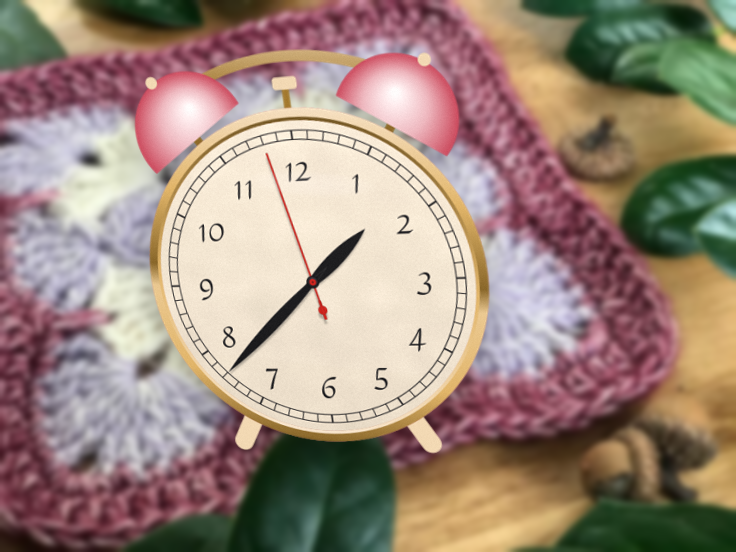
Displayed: 1h37m58s
